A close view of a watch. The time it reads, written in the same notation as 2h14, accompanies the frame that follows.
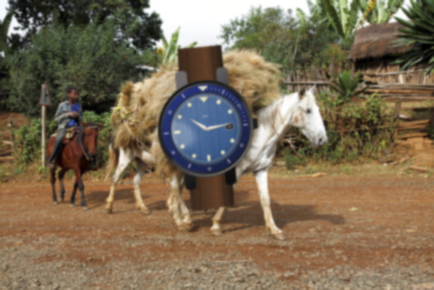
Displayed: 10h14
